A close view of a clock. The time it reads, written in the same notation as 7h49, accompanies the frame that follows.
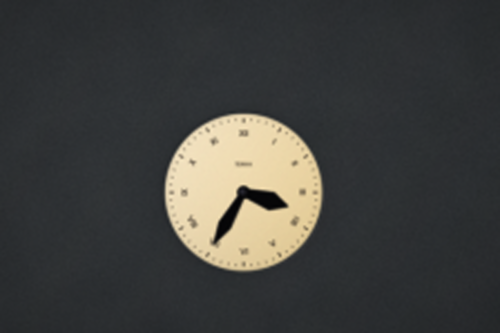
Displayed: 3h35
